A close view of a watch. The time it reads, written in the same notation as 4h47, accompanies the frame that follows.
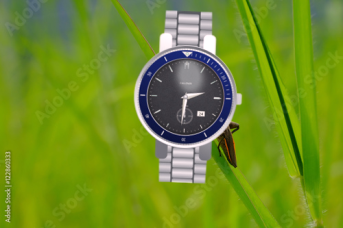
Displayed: 2h31
